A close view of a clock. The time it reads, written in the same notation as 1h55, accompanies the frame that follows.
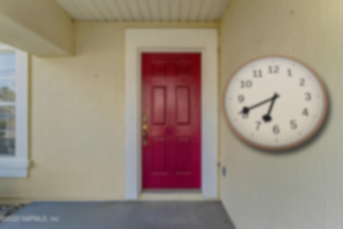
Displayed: 6h41
